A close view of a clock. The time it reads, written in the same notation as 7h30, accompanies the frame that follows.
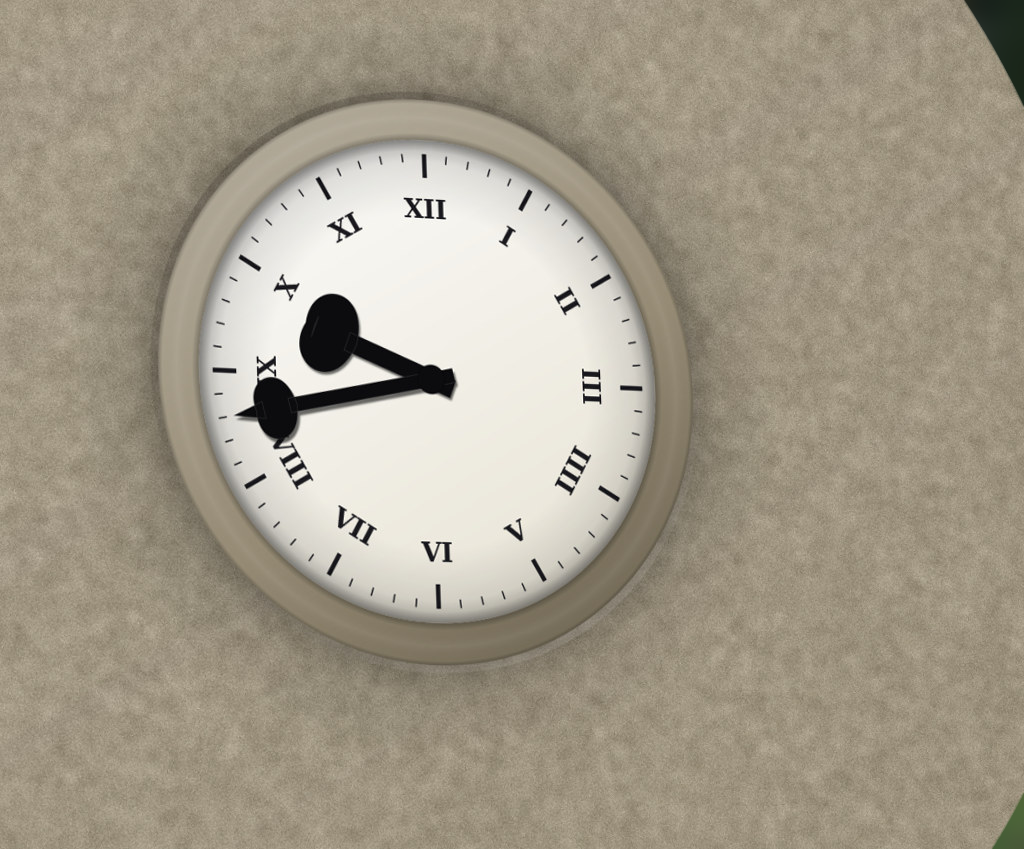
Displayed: 9h43
